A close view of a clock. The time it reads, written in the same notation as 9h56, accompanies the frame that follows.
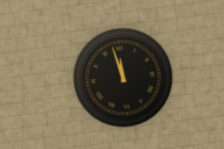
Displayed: 11h58
